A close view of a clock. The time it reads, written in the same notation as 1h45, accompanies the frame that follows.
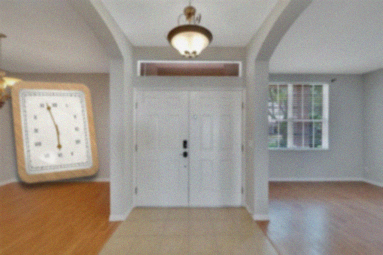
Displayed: 5h57
